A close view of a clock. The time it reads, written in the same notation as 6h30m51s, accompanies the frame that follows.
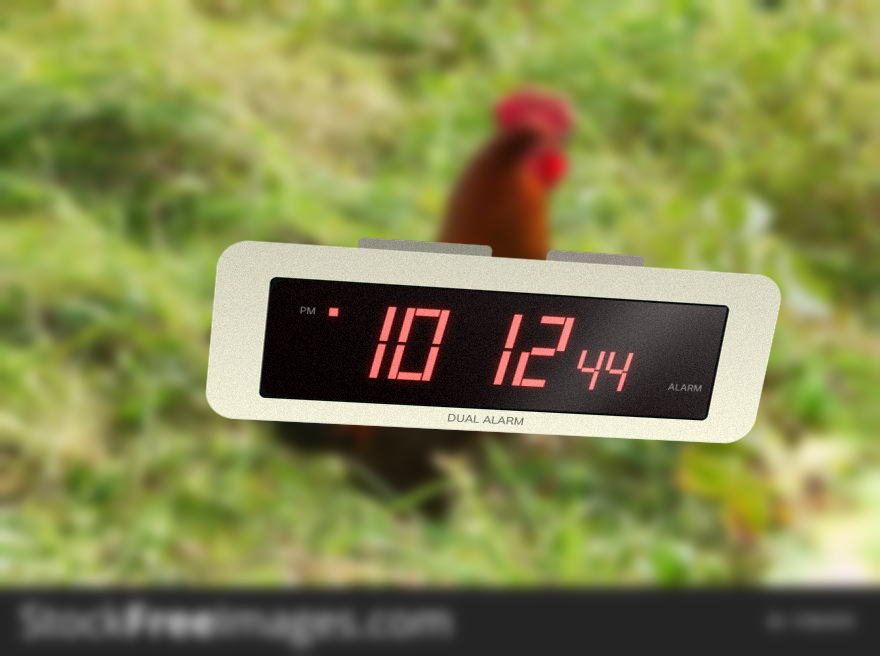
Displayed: 10h12m44s
